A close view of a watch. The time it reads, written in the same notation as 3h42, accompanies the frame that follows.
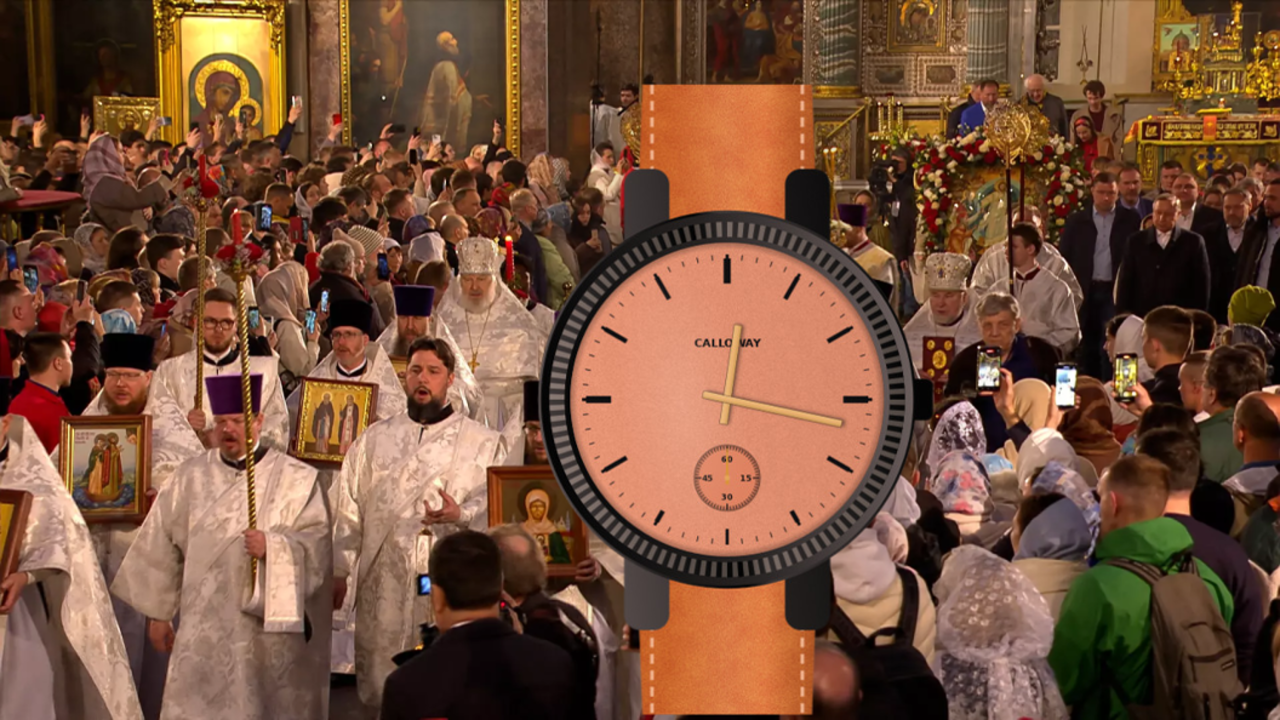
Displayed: 12h17
